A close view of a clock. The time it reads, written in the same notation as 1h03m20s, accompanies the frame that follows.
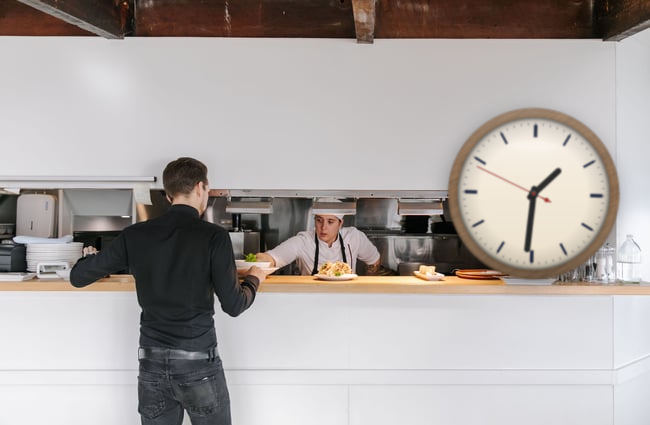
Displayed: 1h30m49s
